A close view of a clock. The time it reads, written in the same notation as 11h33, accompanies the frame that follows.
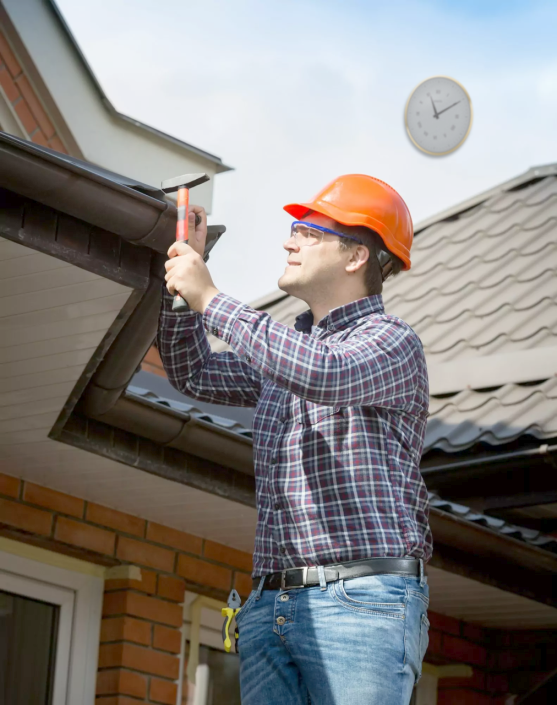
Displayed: 11h10
